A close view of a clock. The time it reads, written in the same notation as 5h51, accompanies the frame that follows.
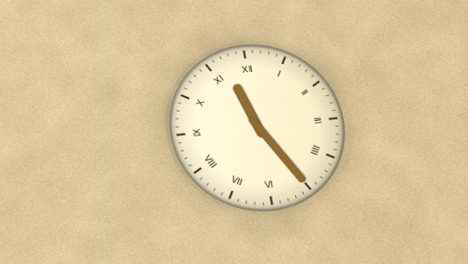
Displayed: 11h25
